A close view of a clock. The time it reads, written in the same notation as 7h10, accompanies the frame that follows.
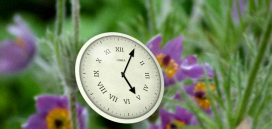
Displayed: 5h05
